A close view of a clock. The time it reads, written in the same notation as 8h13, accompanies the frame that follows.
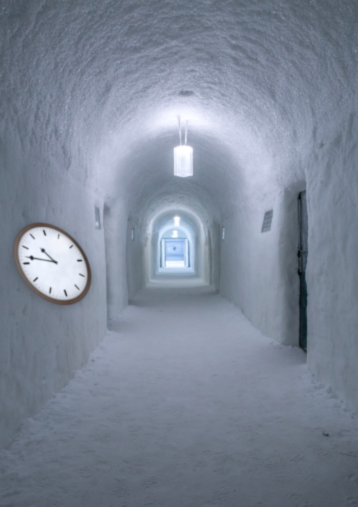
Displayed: 10h47
